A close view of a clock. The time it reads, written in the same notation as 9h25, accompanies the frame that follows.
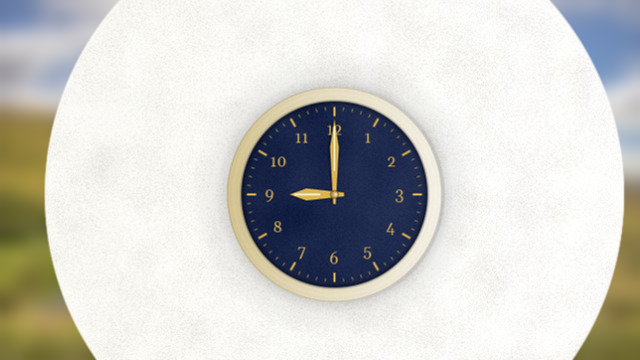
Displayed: 9h00
